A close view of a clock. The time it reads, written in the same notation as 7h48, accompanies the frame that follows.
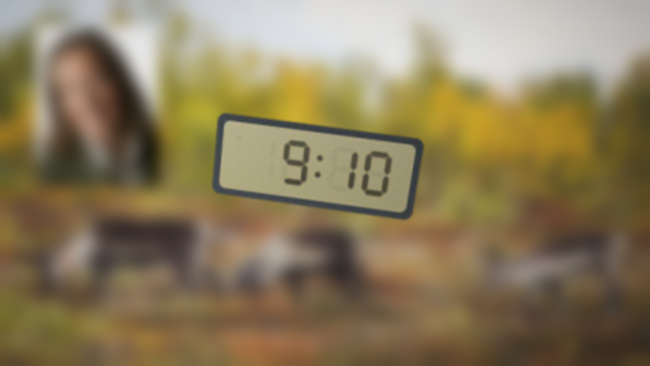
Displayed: 9h10
